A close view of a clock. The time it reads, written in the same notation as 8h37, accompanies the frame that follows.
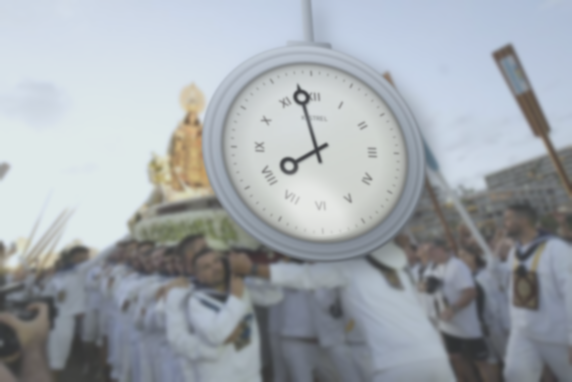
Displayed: 7h58
